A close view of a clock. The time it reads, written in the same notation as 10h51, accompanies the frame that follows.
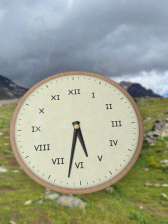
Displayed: 5h32
